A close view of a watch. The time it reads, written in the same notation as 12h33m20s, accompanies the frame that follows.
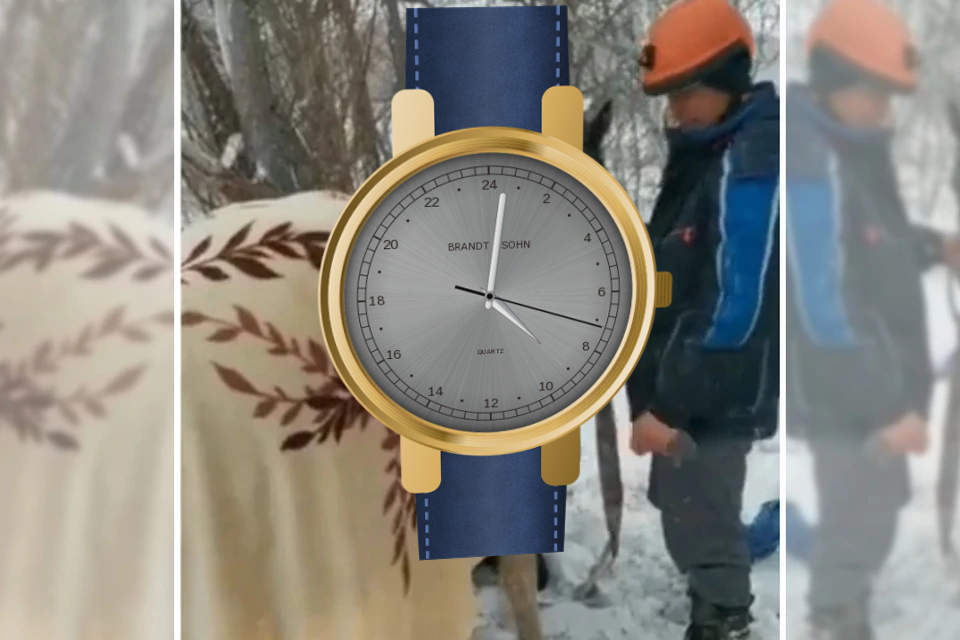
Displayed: 9h01m18s
